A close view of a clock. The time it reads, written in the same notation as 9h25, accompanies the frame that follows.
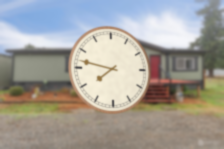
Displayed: 7h47
